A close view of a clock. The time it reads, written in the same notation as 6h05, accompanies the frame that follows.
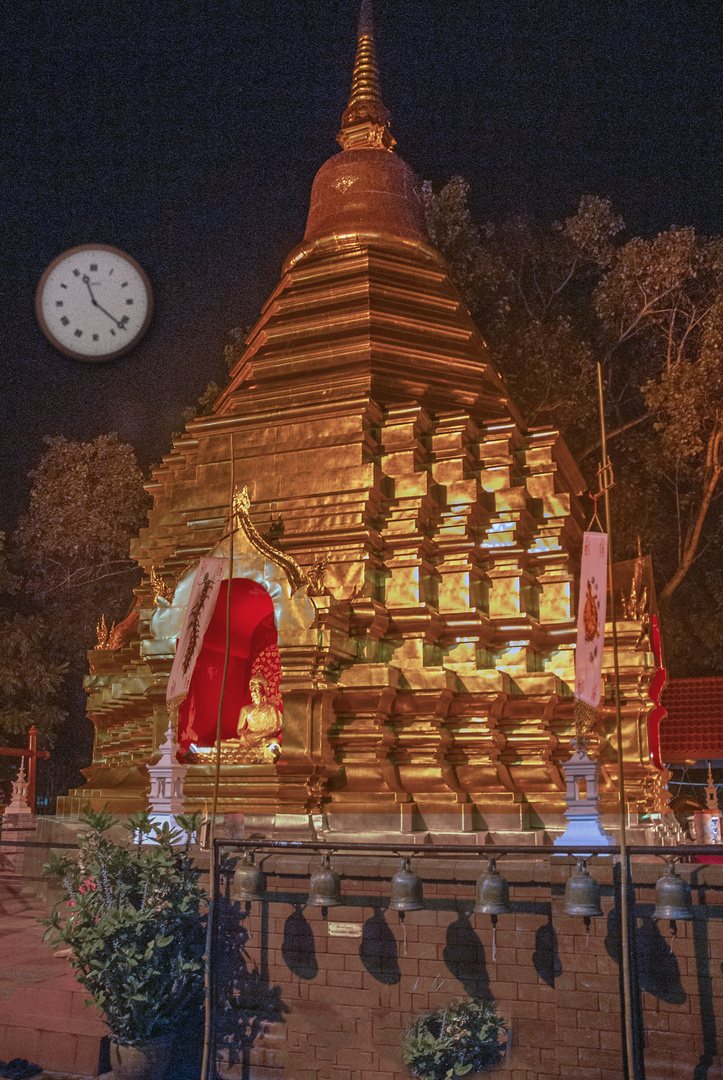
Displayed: 11h22
